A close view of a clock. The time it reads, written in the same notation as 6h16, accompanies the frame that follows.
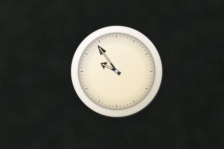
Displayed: 9h54
